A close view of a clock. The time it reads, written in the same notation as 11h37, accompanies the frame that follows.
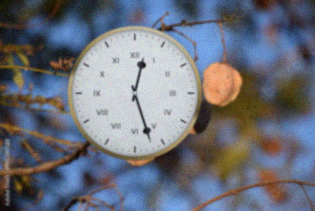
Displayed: 12h27
